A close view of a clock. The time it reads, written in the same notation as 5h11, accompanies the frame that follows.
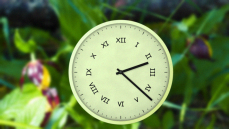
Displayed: 2h22
